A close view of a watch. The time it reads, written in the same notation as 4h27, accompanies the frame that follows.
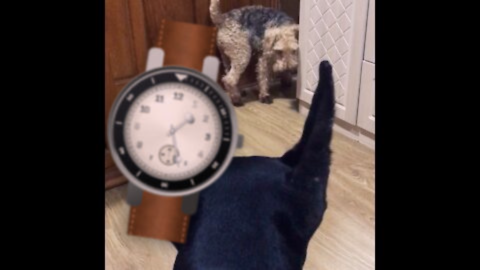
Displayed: 1h27
